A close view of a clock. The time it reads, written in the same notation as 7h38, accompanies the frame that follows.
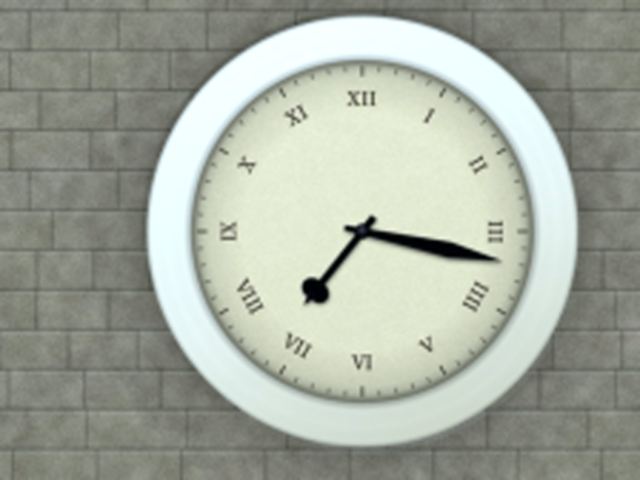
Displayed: 7h17
